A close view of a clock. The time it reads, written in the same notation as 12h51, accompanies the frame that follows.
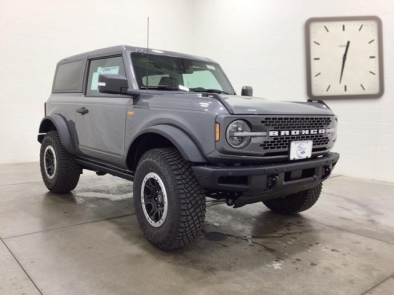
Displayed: 12h32
